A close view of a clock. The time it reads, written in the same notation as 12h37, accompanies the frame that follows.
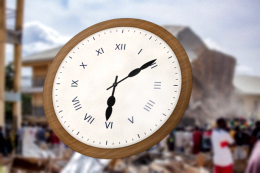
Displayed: 6h09
